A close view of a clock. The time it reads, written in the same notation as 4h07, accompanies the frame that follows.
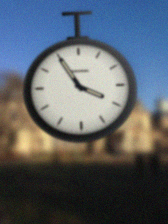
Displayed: 3h55
